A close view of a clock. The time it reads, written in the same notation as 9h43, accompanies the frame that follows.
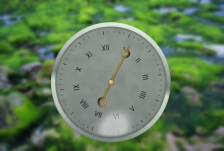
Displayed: 7h06
